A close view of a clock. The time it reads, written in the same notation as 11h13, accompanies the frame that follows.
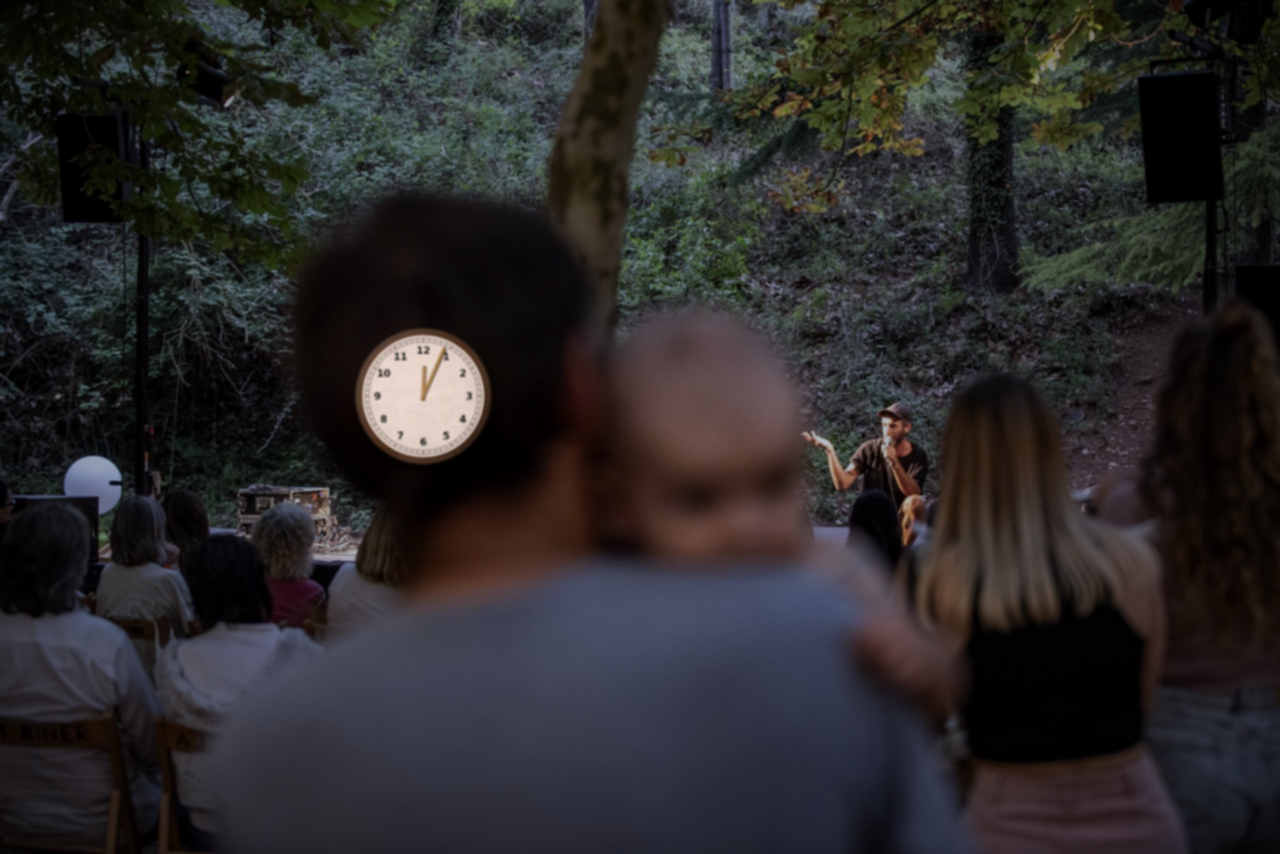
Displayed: 12h04
